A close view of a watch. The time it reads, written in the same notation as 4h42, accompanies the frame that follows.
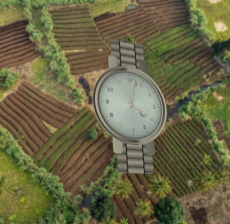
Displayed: 4h02
